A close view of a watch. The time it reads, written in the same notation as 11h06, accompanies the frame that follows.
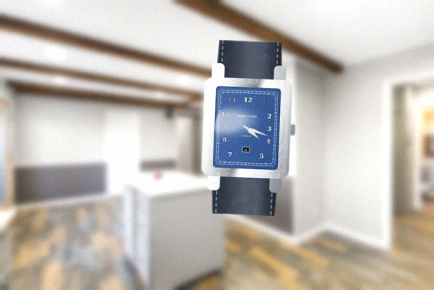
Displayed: 4h18
